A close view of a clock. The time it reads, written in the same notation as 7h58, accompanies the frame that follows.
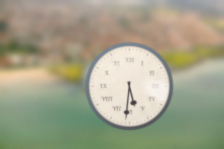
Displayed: 5h31
